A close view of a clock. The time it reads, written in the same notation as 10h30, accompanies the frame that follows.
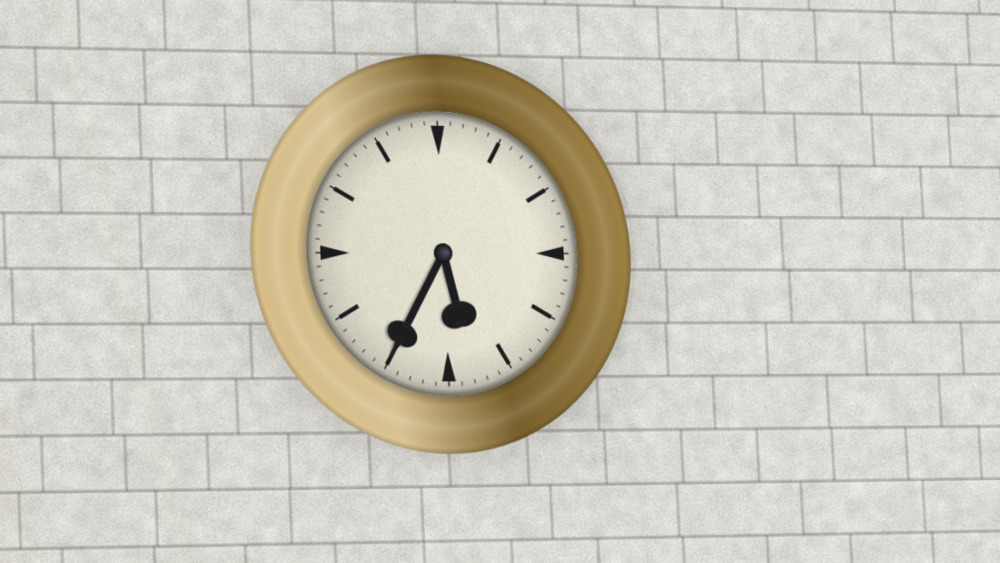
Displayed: 5h35
